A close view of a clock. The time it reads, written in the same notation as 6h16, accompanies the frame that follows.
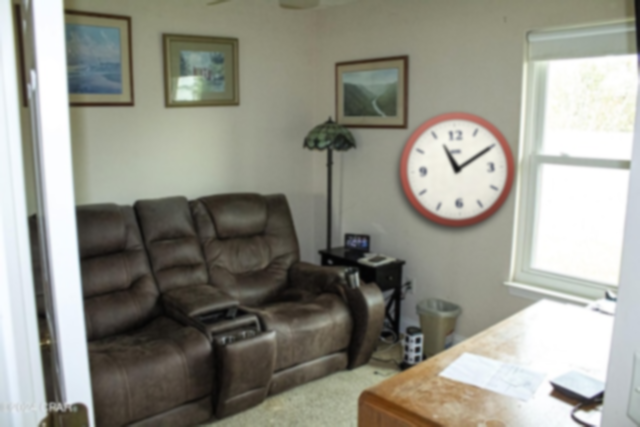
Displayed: 11h10
